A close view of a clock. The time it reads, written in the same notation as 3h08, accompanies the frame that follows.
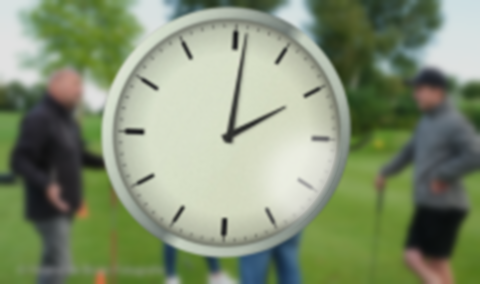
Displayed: 2h01
